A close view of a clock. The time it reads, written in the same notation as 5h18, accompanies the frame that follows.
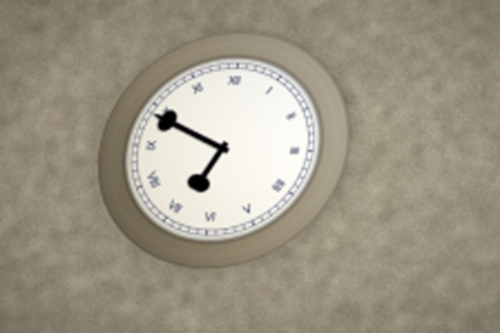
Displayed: 6h49
